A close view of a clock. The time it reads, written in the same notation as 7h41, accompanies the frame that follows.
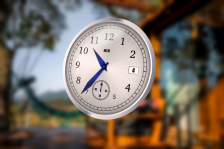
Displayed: 10h36
